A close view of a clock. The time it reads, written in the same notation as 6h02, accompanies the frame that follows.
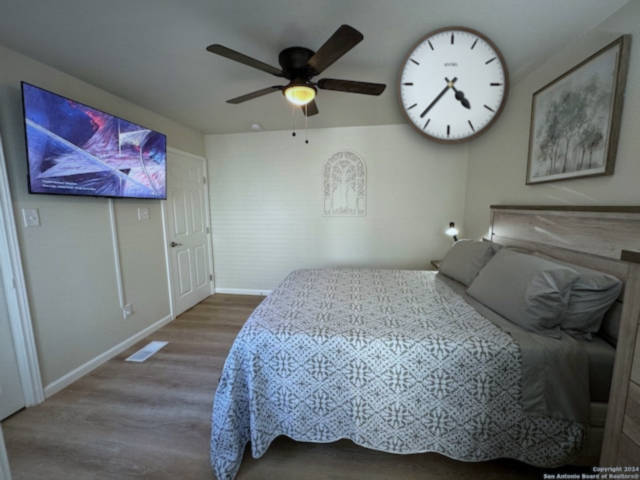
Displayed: 4h37
